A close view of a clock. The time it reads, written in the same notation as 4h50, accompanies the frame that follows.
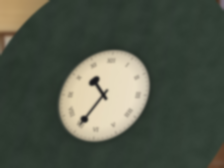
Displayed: 10h35
